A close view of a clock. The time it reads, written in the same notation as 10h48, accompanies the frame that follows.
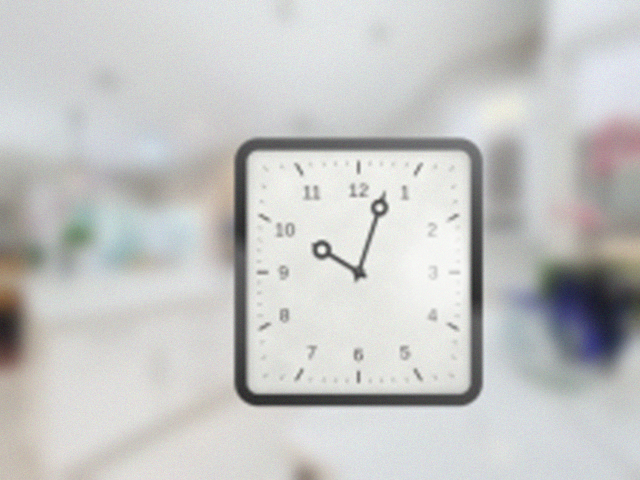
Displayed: 10h03
